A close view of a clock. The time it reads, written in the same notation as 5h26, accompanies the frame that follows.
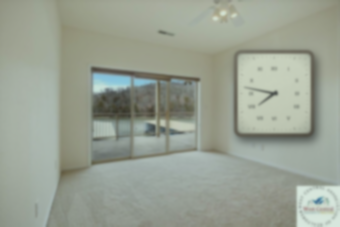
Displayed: 7h47
